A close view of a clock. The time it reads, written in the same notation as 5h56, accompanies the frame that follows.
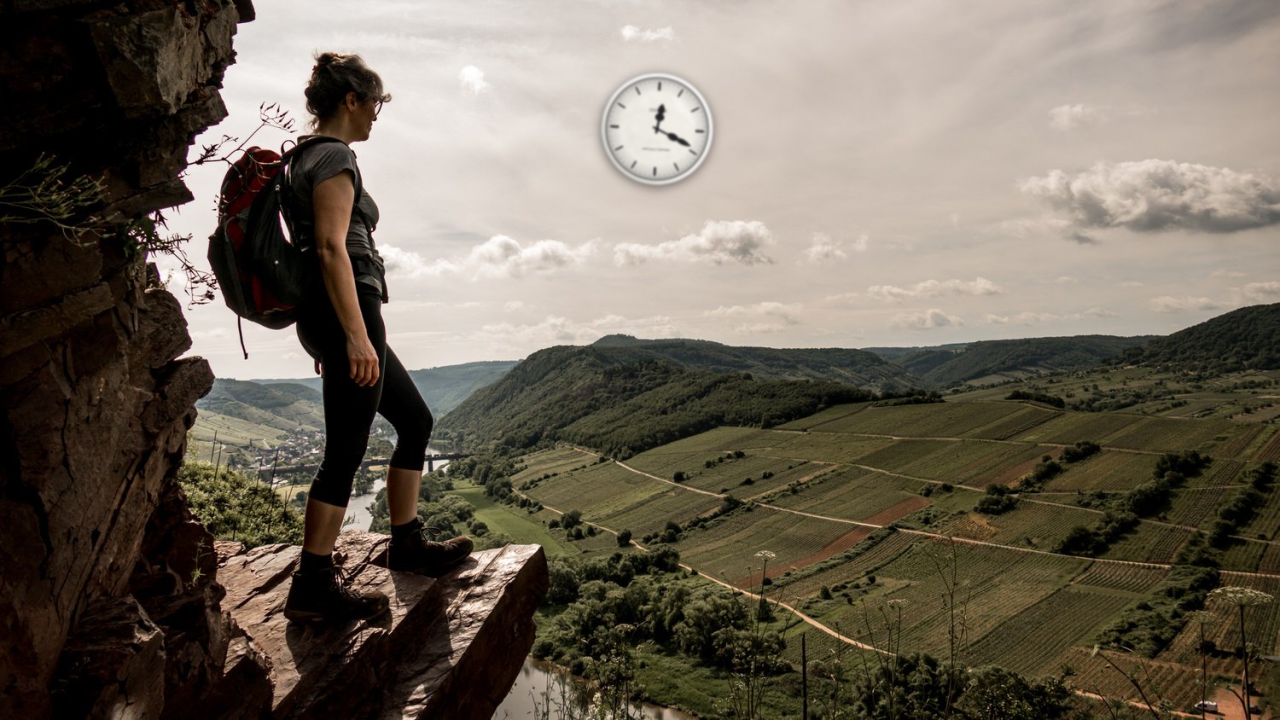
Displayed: 12h19
